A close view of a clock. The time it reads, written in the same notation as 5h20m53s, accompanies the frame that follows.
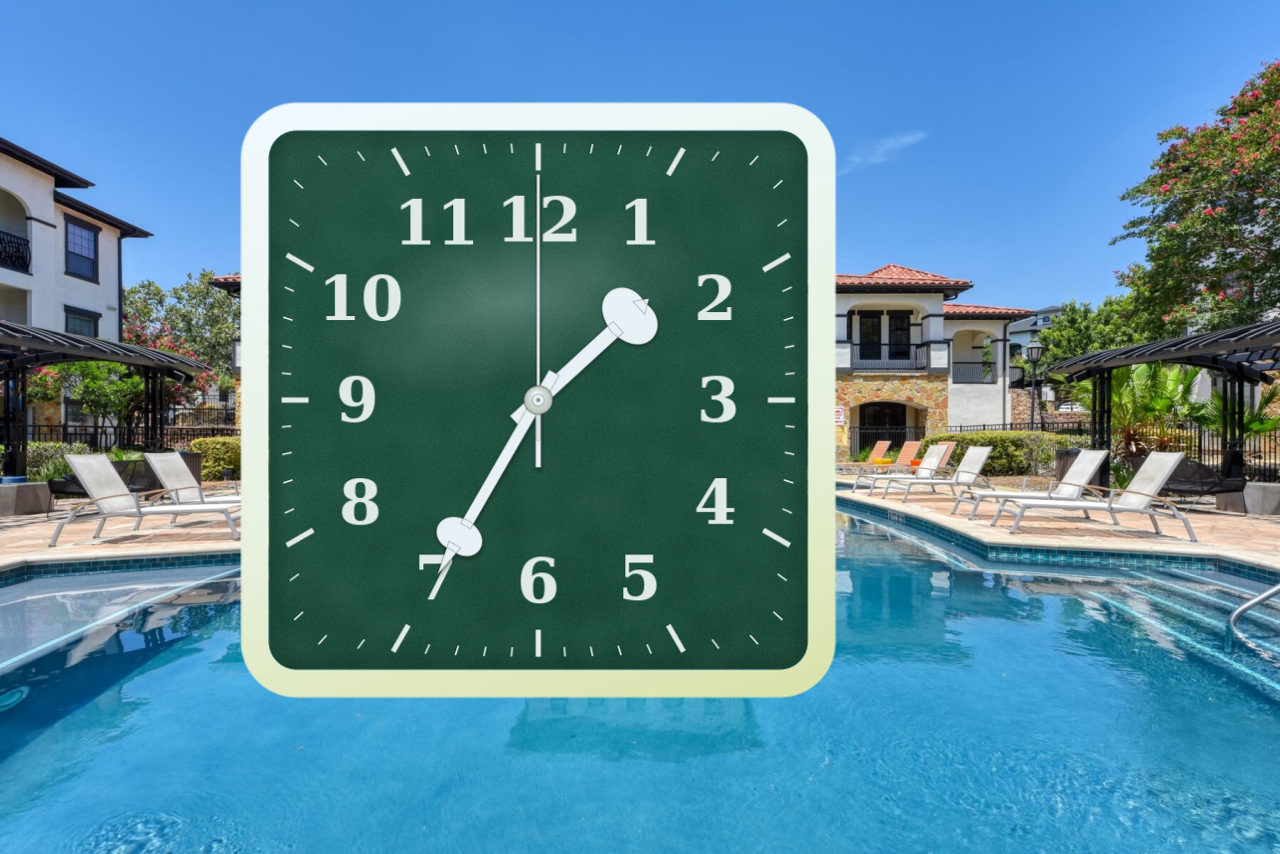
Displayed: 1h35m00s
